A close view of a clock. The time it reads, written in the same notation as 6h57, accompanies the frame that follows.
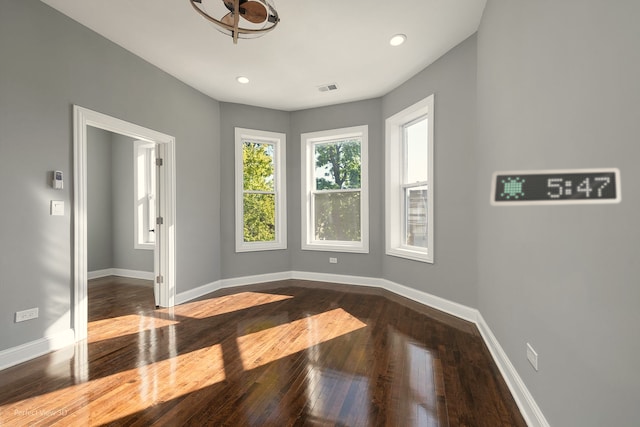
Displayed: 5h47
